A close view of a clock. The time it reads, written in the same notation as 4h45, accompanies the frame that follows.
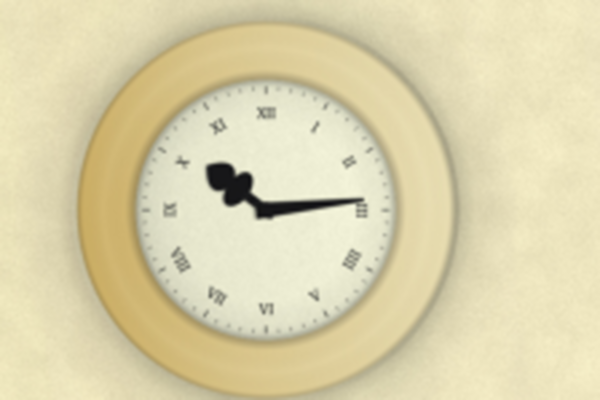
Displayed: 10h14
